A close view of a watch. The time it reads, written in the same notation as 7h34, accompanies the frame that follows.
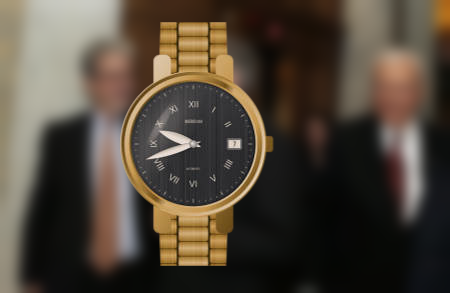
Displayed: 9h42
